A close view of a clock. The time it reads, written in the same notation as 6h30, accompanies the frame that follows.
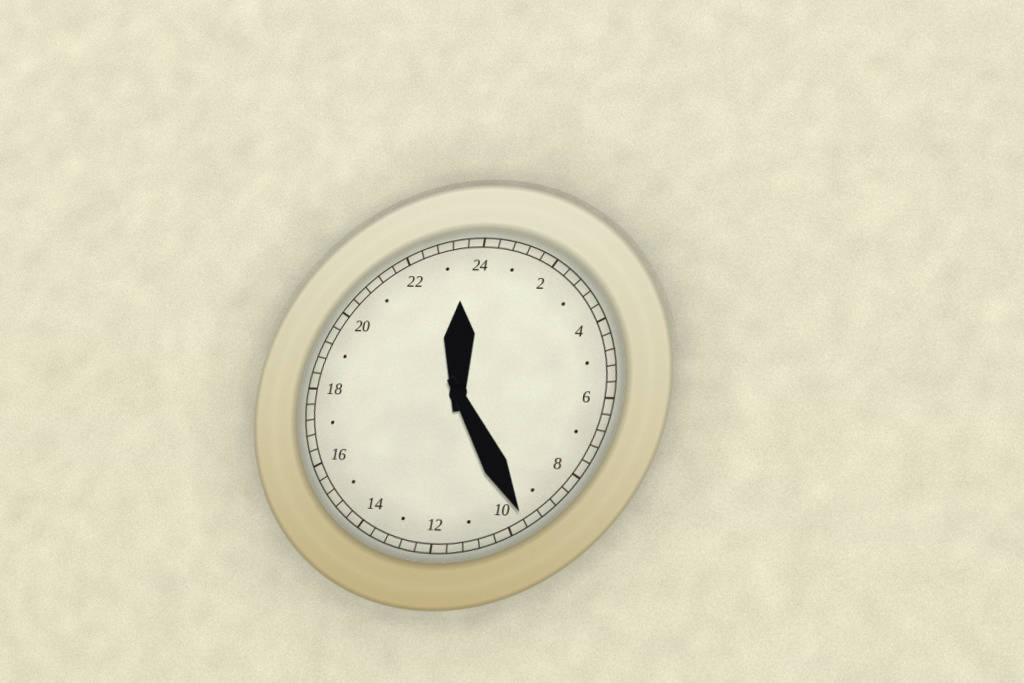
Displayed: 23h24
